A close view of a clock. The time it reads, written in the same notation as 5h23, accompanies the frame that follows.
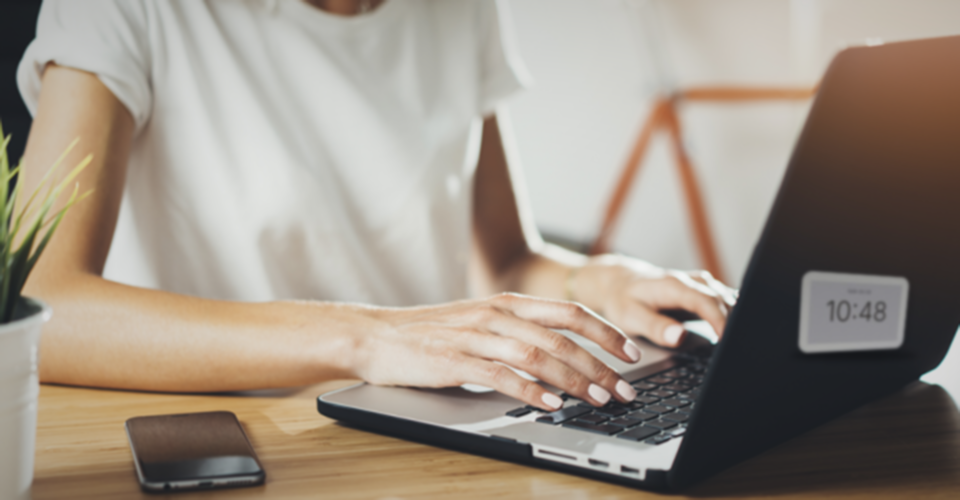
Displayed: 10h48
